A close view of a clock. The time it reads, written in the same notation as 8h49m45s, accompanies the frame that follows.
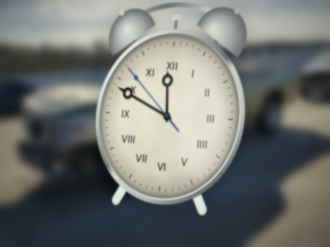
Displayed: 11h48m52s
